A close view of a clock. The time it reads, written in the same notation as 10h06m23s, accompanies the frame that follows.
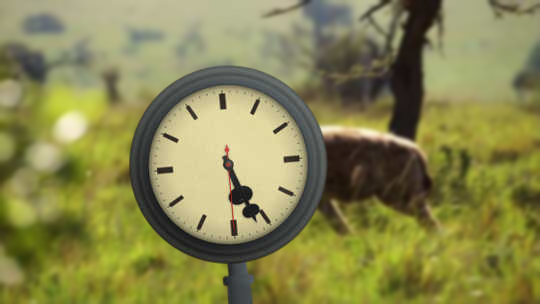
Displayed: 5h26m30s
